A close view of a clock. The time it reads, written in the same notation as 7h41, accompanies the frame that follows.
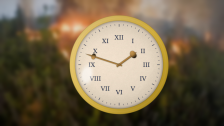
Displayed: 1h48
